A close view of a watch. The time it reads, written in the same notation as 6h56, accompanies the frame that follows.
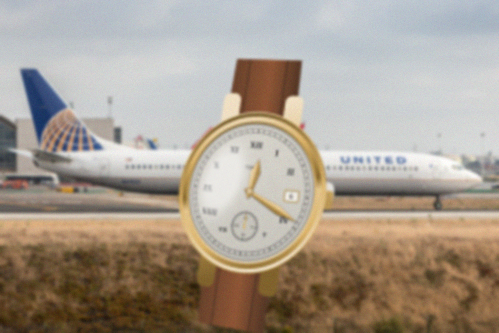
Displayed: 12h19
